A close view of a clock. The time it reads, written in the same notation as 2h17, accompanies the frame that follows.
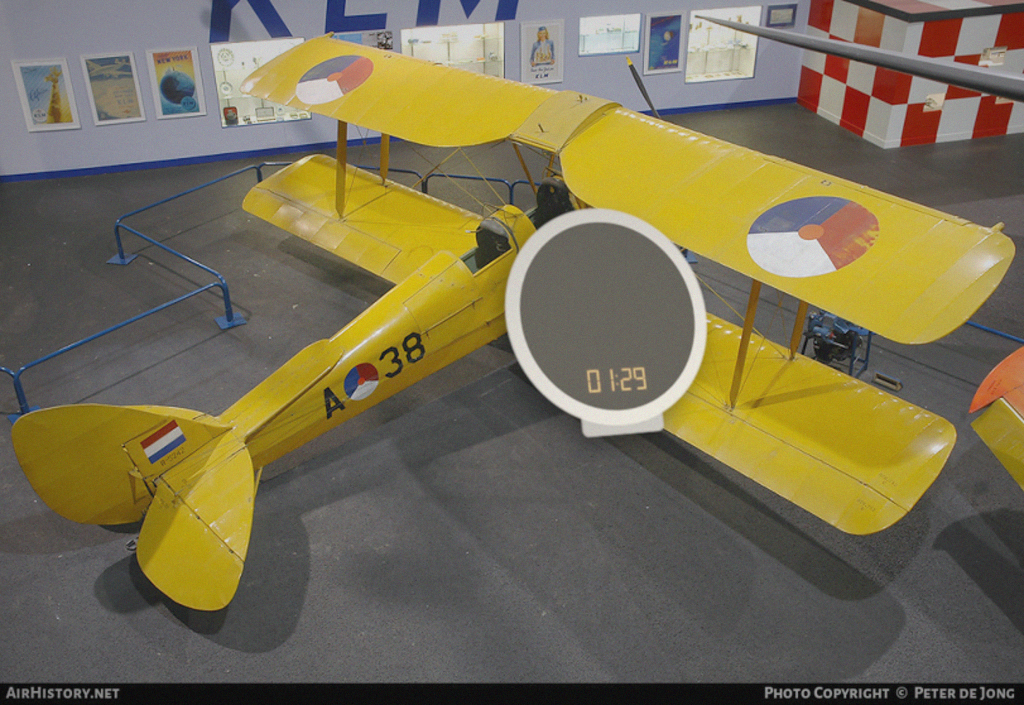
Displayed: 1h29
